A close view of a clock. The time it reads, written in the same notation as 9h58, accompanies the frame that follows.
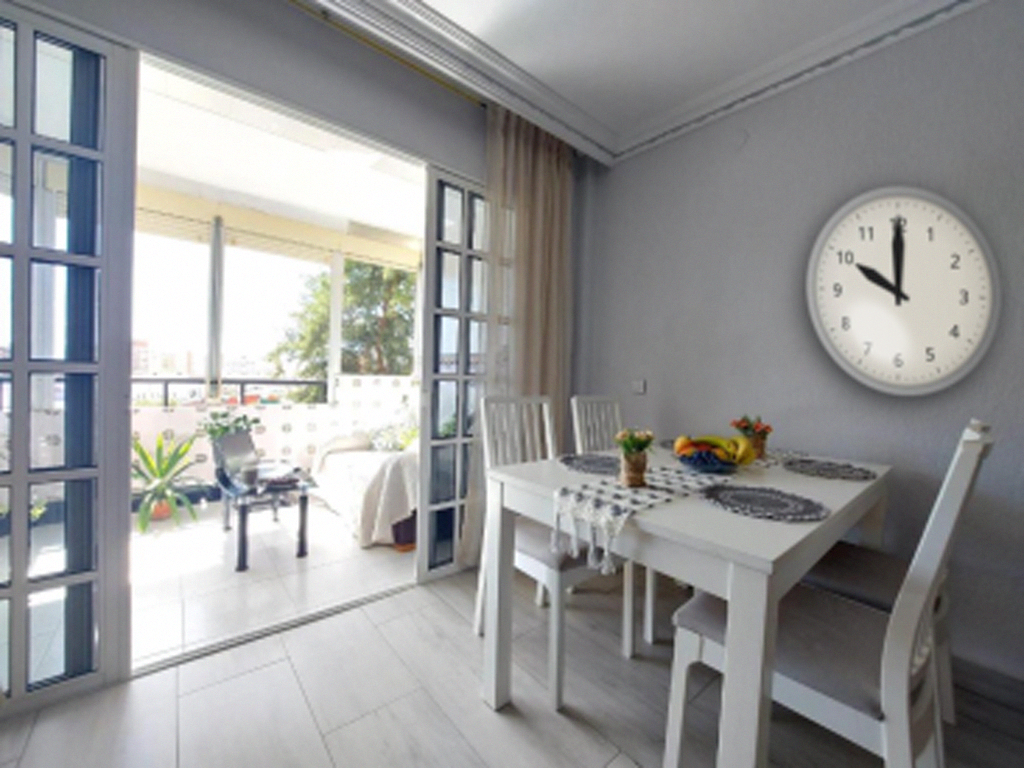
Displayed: 10h00
